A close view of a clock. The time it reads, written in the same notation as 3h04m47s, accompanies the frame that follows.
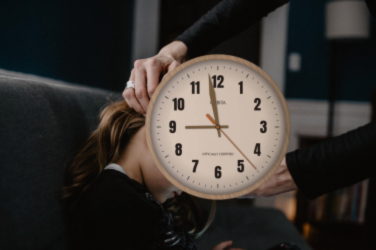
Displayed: 8h58m23s
